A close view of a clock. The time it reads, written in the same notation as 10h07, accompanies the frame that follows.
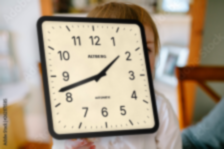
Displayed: 1h42
